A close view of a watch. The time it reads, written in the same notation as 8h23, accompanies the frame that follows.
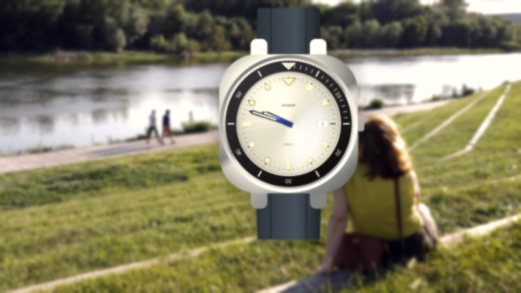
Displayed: 9h48
